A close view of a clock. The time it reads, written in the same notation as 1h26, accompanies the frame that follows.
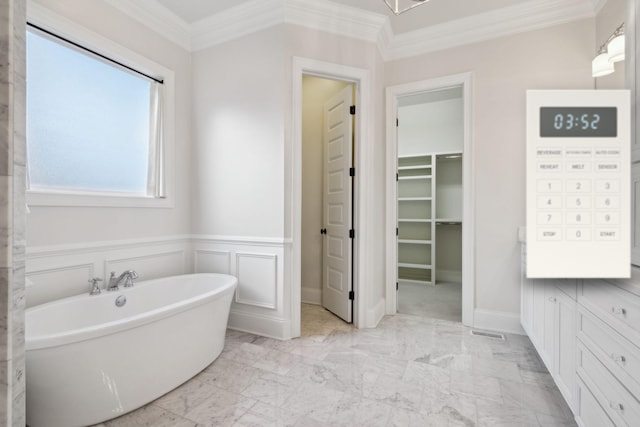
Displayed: 3h52
